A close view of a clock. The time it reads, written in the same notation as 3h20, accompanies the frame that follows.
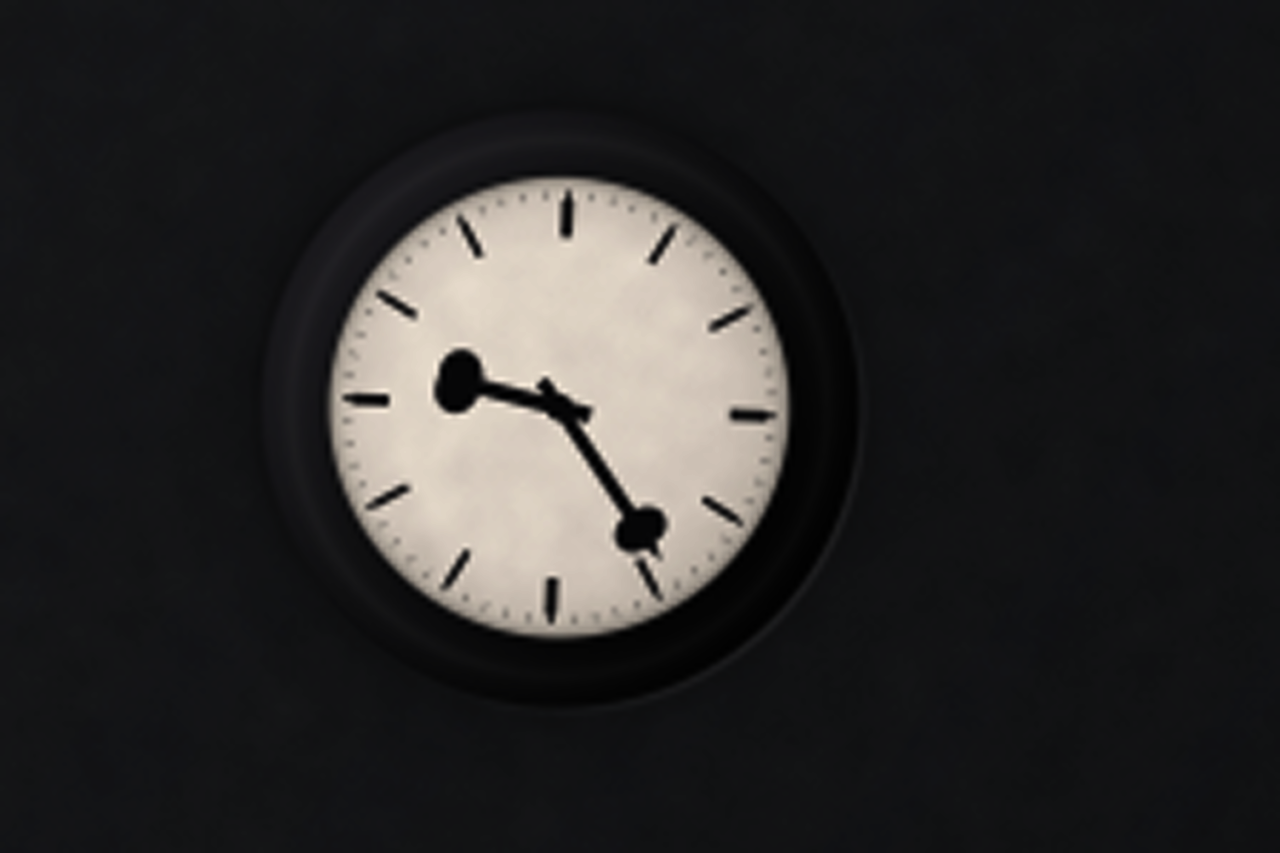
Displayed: 9h24
